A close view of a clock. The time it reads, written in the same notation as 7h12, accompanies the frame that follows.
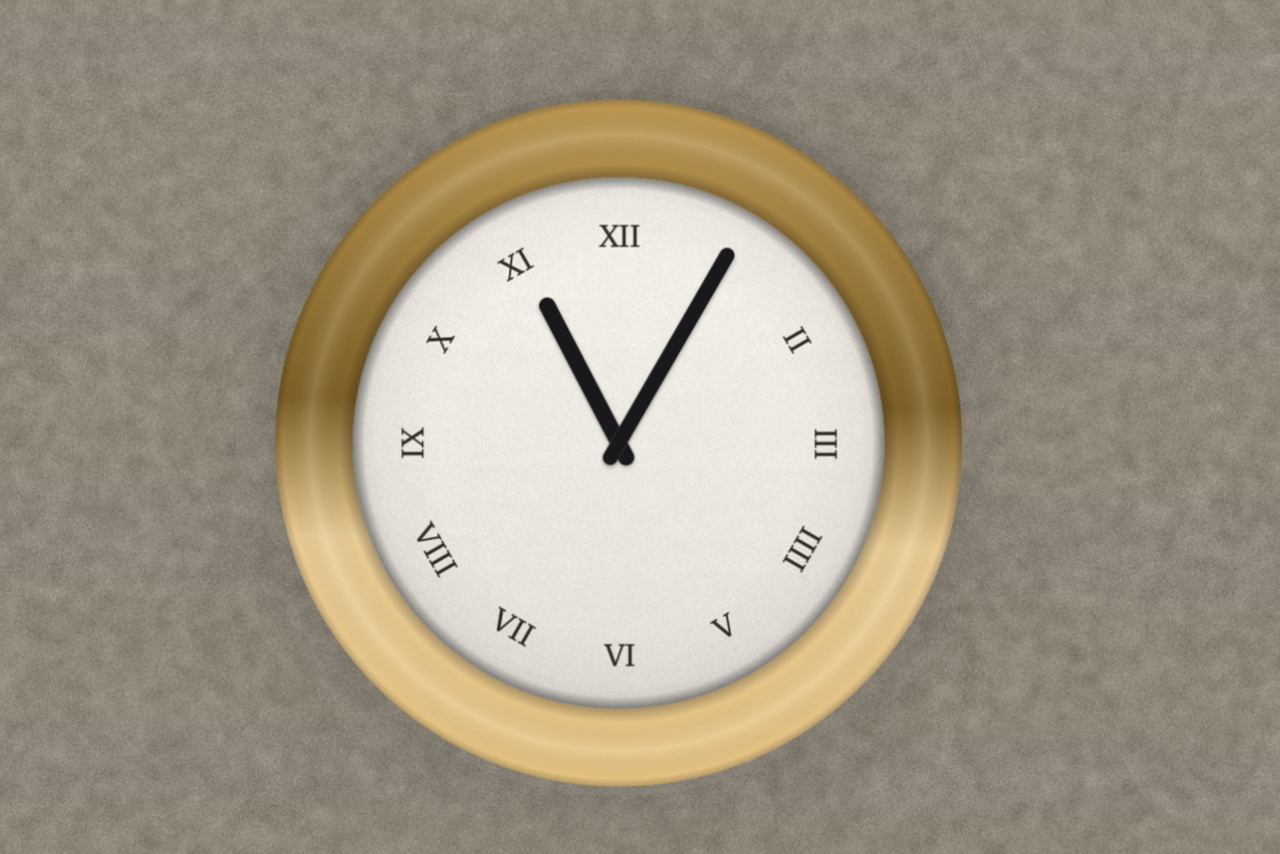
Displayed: 11h05
